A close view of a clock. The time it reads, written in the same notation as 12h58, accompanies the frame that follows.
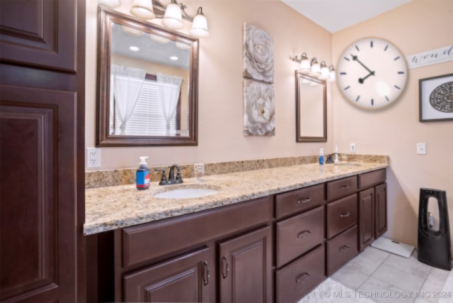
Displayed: 7h52
